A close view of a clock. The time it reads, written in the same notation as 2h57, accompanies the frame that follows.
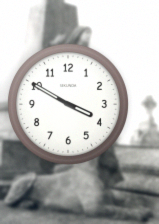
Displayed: 3h50
